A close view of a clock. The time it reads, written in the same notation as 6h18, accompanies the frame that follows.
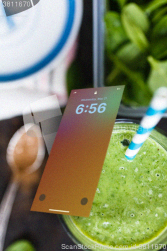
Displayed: 6h56
